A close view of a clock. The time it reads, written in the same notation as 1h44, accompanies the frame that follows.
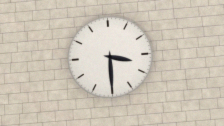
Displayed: 3h30
